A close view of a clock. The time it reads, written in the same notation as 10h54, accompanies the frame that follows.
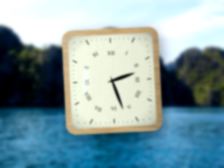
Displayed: 2h27
